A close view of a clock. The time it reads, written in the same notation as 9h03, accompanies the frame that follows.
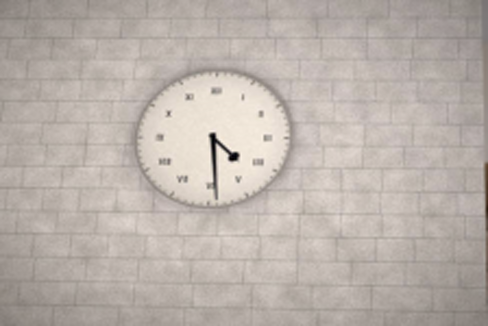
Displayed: 4h29
